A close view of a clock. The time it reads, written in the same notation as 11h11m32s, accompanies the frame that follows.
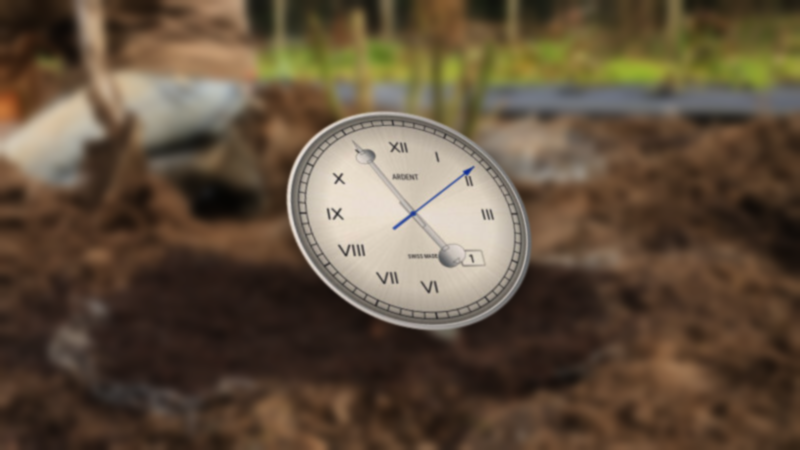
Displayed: 4h55m09s
